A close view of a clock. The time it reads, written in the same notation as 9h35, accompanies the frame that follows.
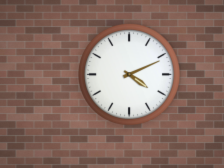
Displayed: 4h11
